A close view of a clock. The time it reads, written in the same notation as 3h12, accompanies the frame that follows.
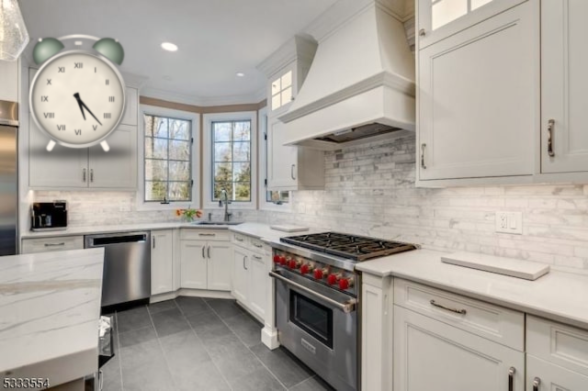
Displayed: 5h23
